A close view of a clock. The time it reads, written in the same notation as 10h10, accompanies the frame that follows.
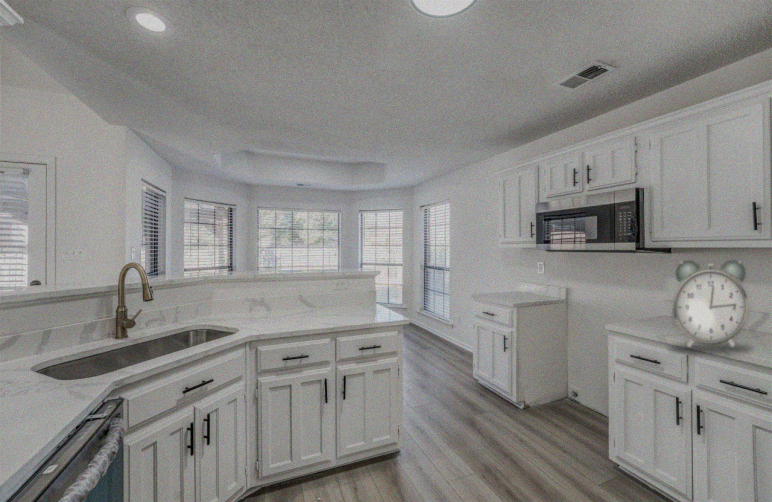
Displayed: 12h14
